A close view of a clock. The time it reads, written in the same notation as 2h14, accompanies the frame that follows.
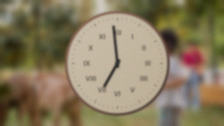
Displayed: 6h59
